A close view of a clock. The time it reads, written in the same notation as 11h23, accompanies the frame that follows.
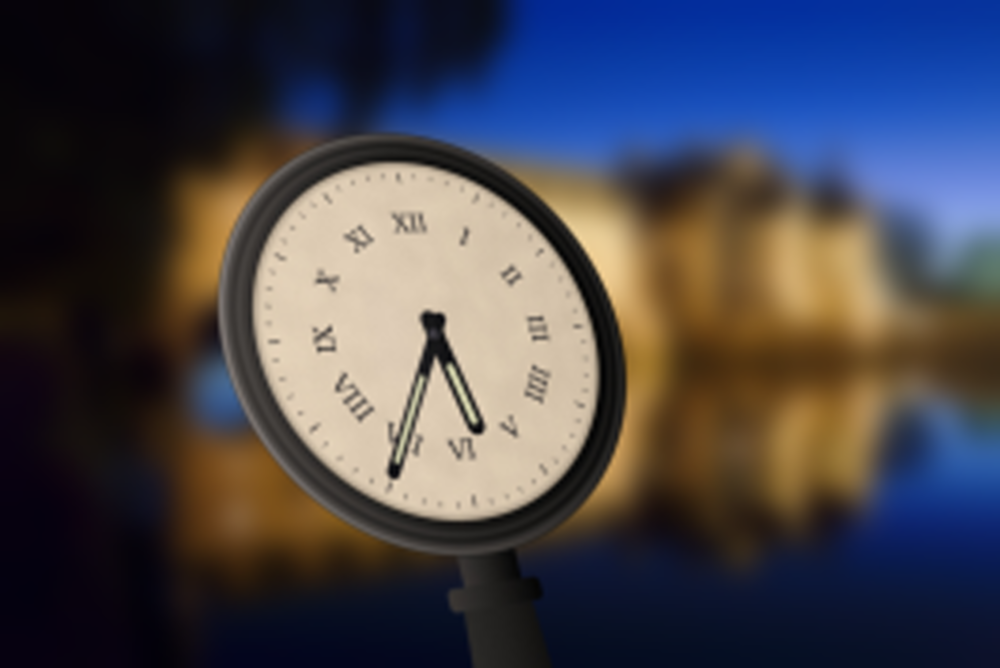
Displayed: 5h35
